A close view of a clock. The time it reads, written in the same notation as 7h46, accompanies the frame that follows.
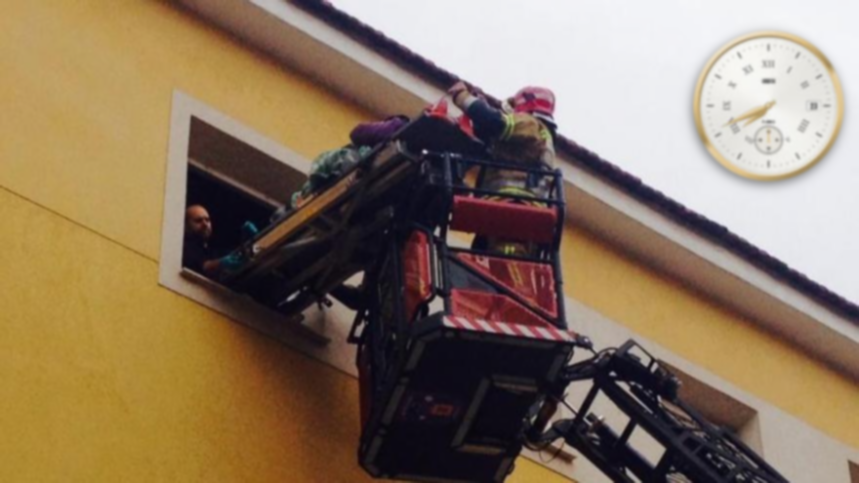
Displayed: 7h41
